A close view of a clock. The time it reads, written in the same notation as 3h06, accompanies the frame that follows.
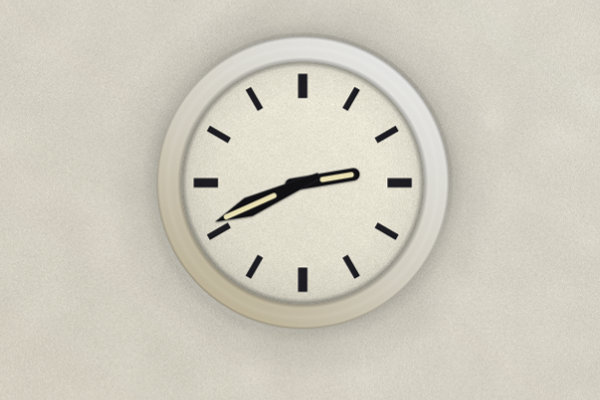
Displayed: 2h41
